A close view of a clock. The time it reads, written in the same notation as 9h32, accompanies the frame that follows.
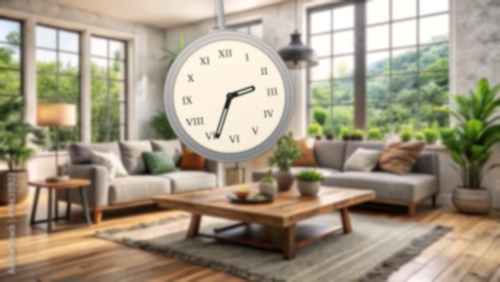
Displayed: 2h34
